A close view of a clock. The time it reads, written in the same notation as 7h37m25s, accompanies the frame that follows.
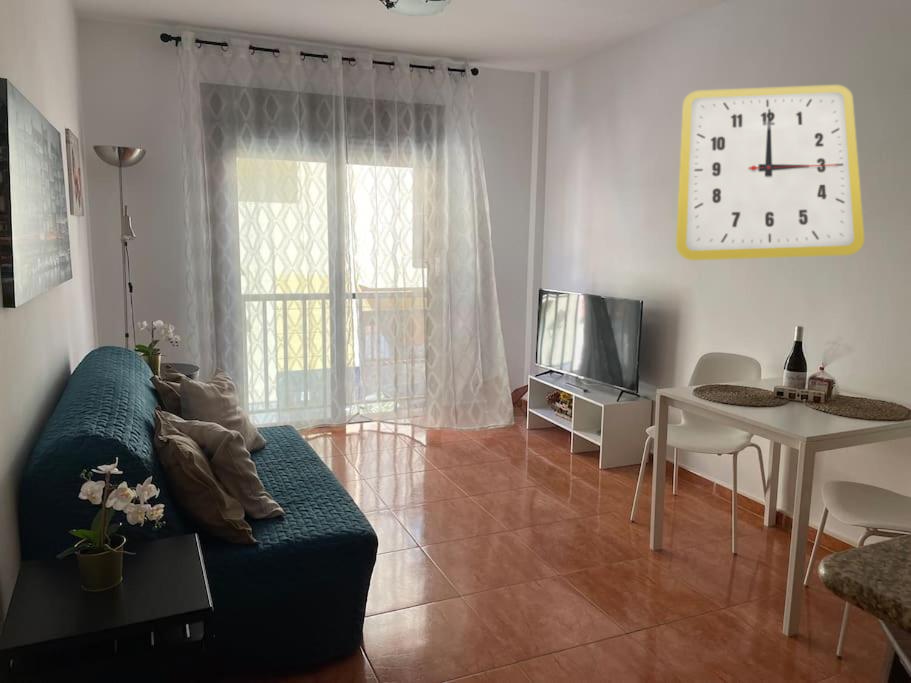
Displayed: 3h00m15s
